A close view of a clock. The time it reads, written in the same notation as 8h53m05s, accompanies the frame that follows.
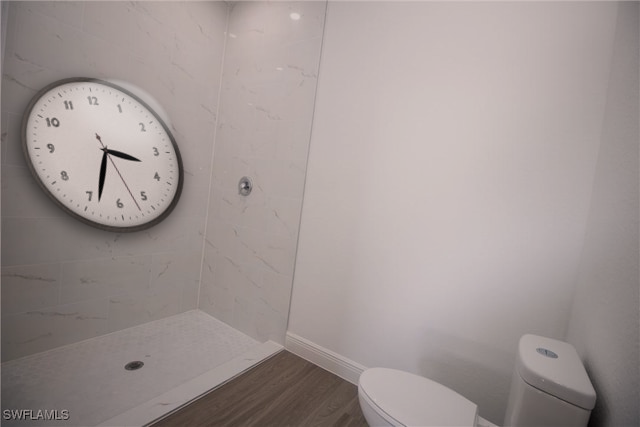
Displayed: 3h33m27s
